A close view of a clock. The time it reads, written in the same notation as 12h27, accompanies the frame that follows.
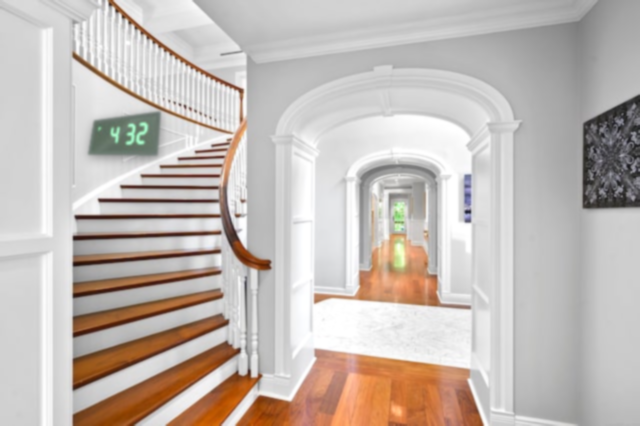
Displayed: 4h32
